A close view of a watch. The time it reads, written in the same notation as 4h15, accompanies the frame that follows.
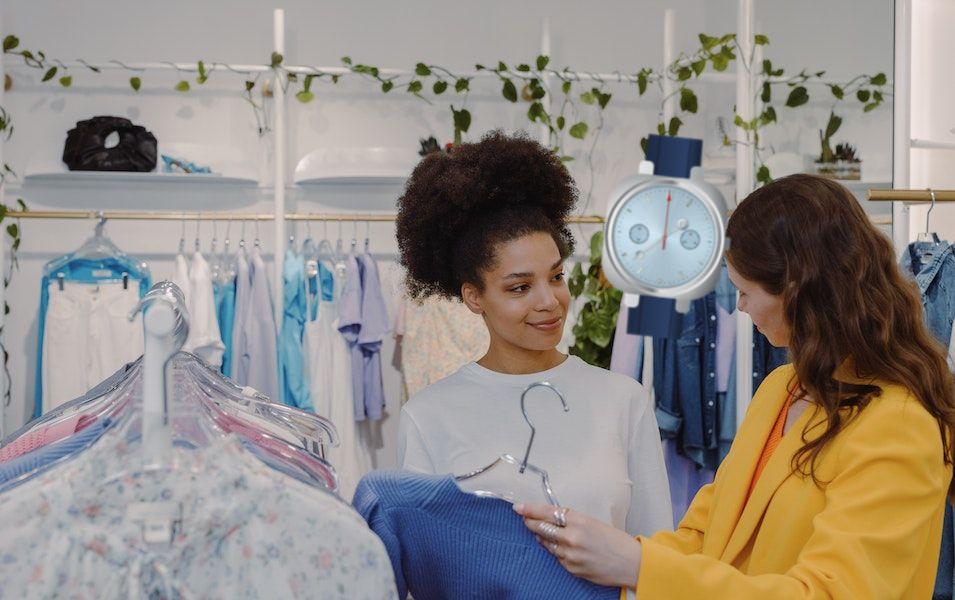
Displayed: 1h38
